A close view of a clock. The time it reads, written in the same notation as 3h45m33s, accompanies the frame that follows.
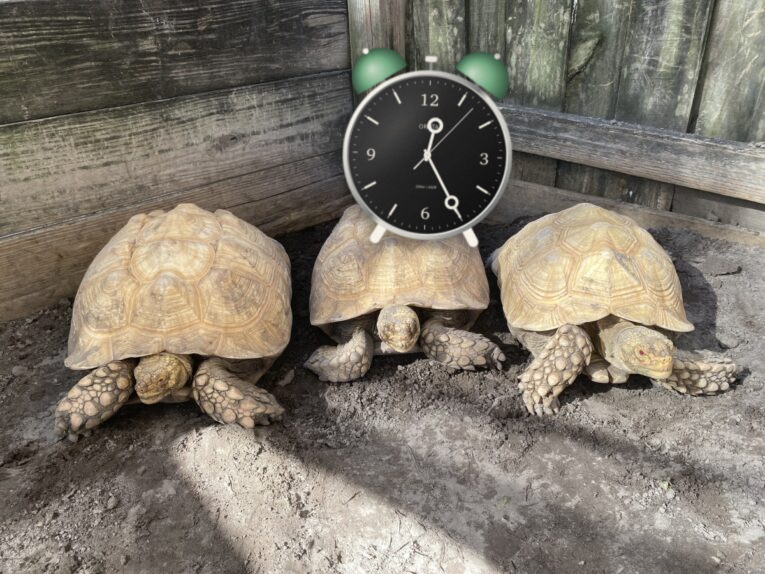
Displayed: 12h25m07s
